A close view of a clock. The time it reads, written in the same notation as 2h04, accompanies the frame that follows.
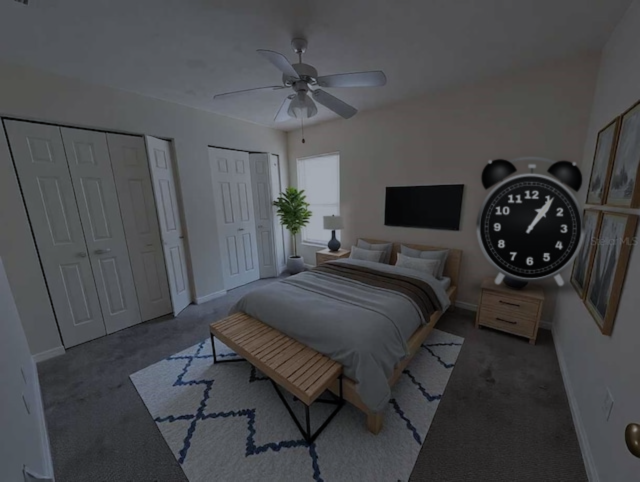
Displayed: 1h06
